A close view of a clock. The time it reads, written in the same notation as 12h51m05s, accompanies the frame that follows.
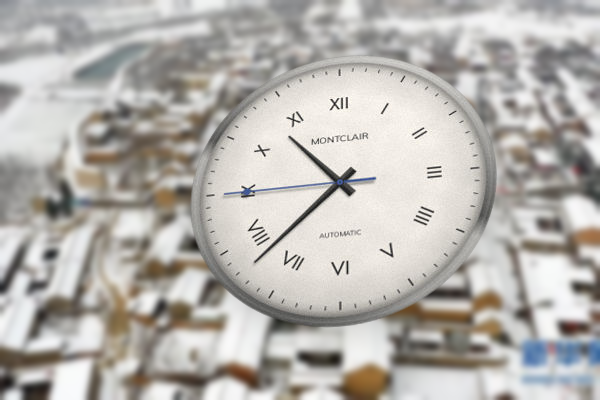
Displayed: 10h37m45s
